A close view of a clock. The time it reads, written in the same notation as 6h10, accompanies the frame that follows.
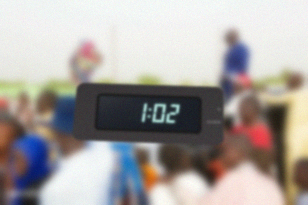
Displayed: 1h02
